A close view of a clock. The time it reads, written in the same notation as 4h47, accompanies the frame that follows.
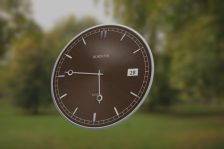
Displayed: 5h46
